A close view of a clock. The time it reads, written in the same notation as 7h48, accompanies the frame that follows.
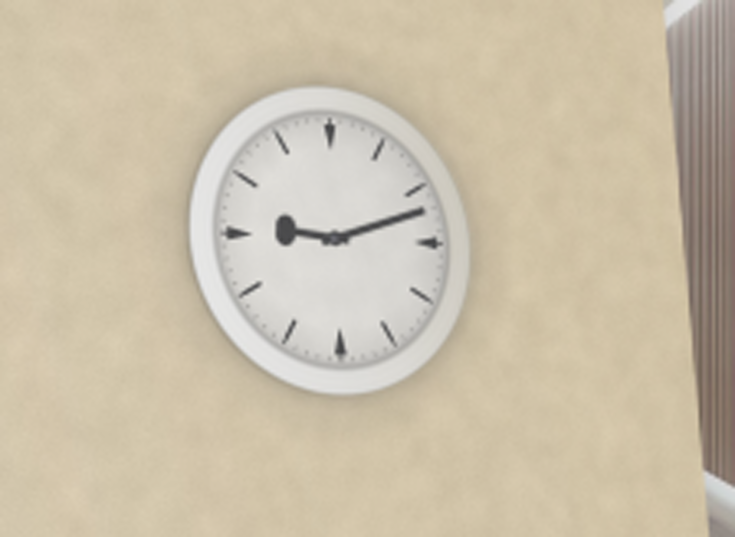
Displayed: 9h12
